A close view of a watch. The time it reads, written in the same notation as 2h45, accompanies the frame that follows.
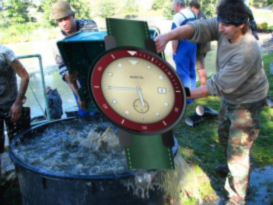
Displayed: 5h45
